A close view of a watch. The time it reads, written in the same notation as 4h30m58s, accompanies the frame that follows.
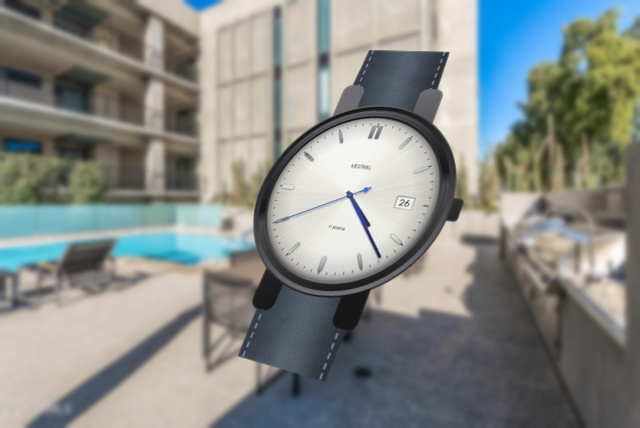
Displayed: 4h22m40s
